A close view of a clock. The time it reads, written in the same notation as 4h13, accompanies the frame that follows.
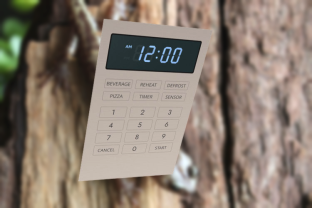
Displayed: 12h00
